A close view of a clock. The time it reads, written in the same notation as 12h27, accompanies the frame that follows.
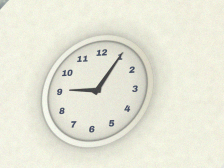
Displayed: 9h05
